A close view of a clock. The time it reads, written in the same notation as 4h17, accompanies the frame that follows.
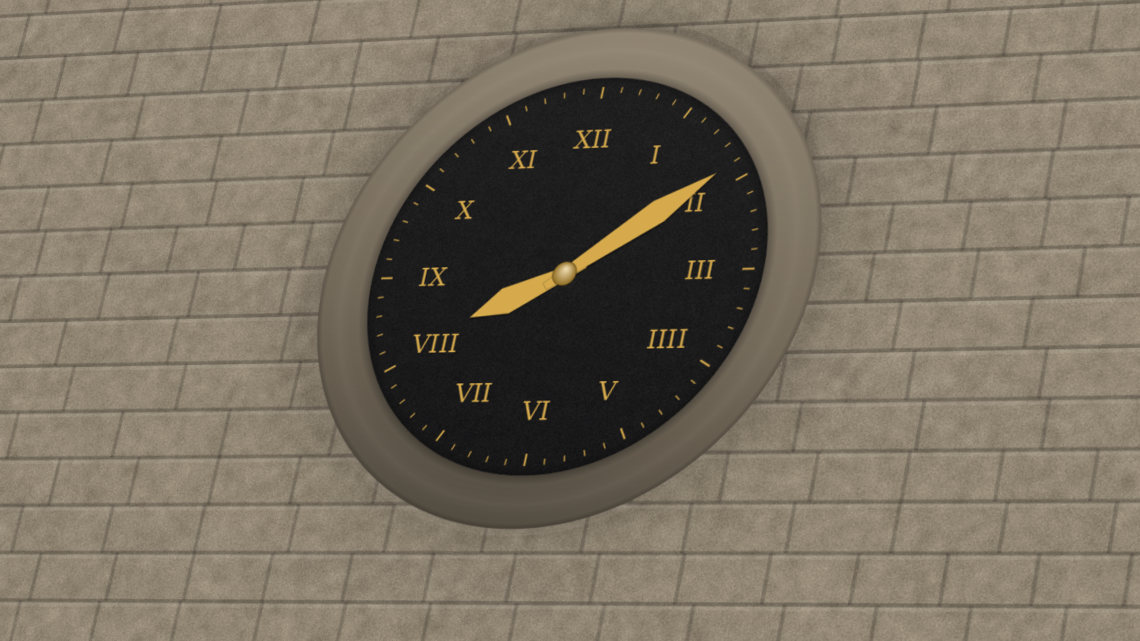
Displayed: 8h09
